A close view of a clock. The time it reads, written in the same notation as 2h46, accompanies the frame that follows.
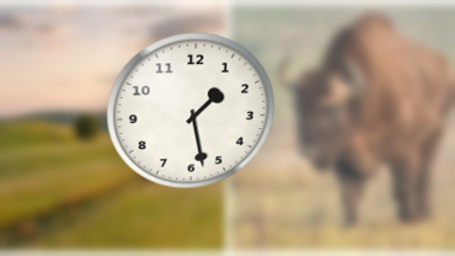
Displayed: 1h28
